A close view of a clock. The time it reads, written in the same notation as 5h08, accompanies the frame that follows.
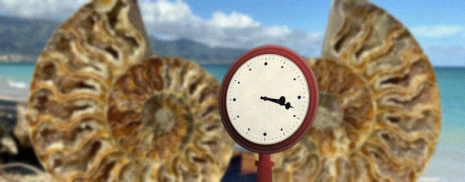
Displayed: 3h18
